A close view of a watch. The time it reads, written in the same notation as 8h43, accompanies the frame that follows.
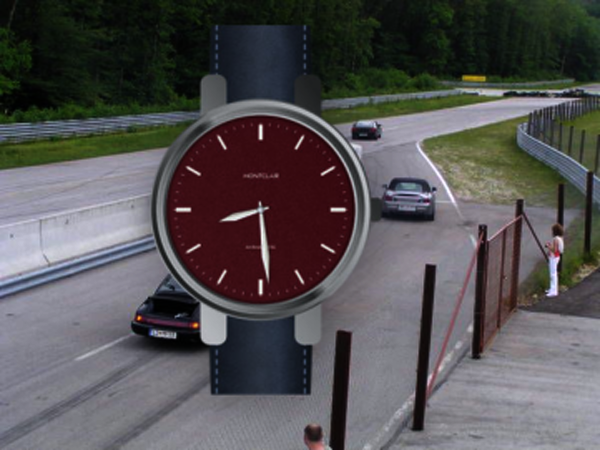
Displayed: 8h29
